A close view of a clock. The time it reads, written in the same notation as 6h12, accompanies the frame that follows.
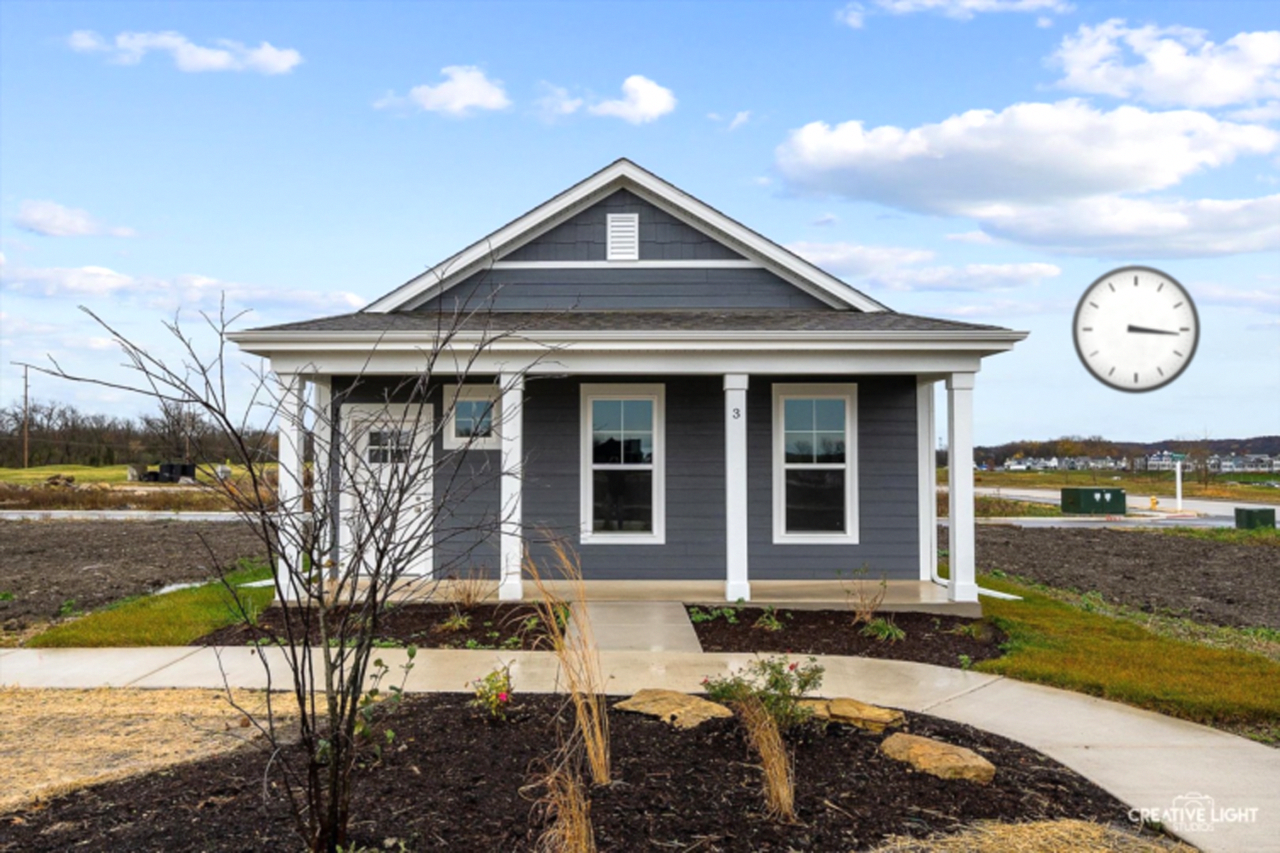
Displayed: 3h16
